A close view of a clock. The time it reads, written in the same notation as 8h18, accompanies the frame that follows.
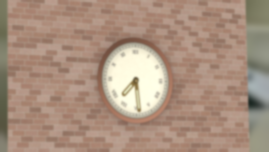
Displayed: 7h29
